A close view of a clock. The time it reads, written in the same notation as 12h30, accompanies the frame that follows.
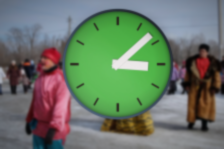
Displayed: 3h08
